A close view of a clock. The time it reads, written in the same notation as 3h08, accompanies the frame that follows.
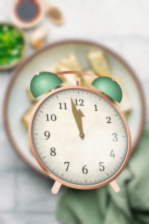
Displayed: 11h58
